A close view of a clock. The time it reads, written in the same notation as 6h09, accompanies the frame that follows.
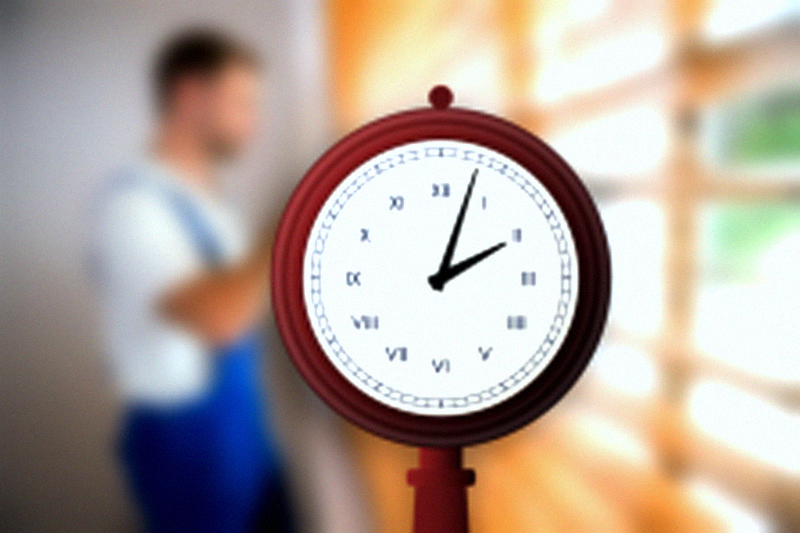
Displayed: 2h03
